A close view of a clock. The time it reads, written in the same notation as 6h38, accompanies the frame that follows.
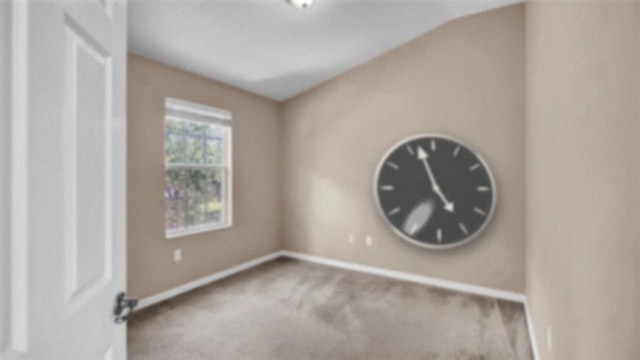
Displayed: 4h57
